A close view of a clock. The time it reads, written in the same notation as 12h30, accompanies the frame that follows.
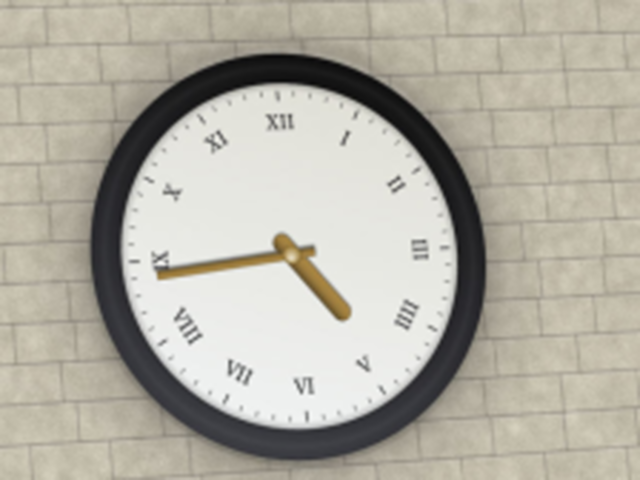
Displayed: 4h44
